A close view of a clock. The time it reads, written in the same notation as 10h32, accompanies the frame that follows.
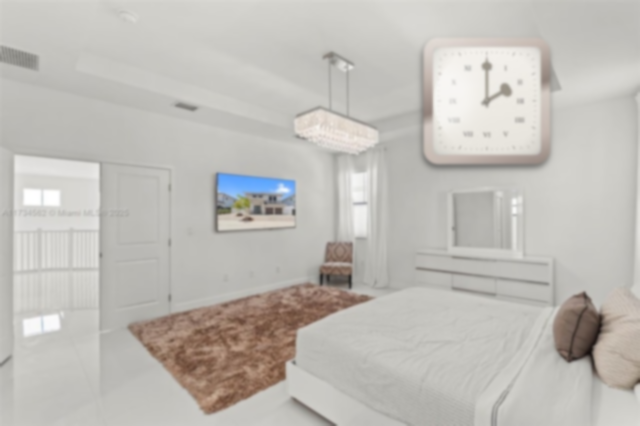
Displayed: 2h00
